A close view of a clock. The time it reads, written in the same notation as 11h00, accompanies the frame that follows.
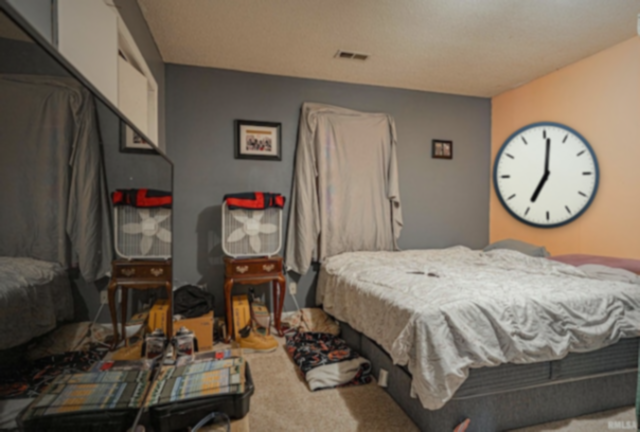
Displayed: 7h01
